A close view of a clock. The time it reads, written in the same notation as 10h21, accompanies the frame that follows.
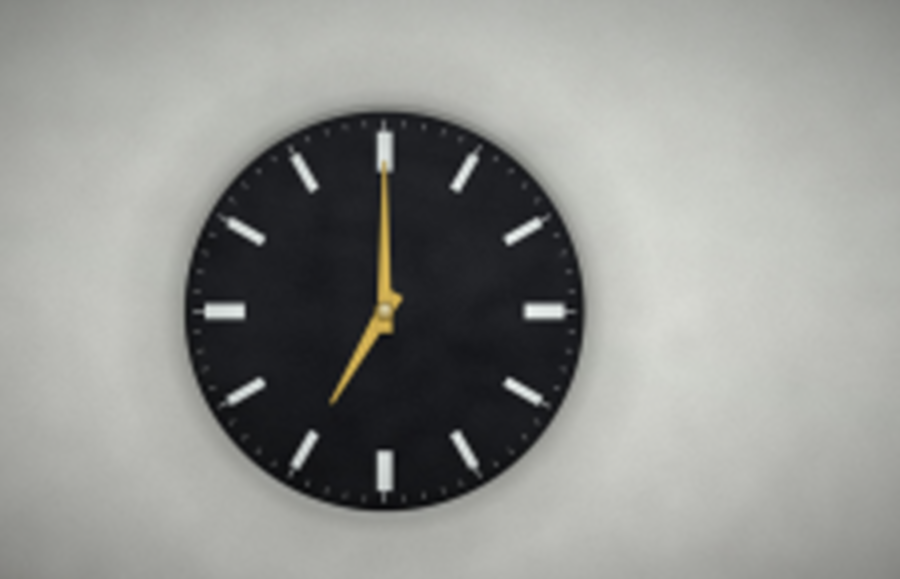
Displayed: 7h00
